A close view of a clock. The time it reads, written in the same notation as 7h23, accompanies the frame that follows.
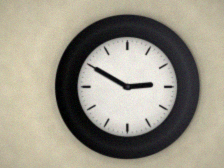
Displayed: 2h50
